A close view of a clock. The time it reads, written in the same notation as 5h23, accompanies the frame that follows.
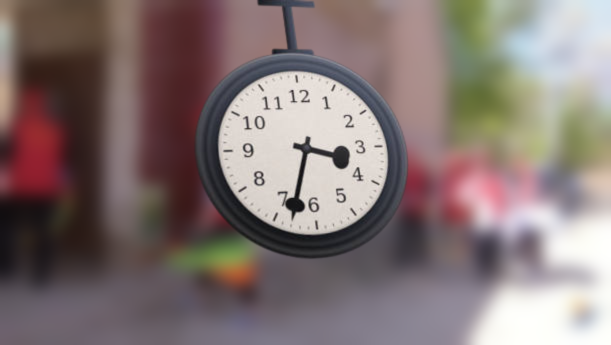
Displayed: 3h33
